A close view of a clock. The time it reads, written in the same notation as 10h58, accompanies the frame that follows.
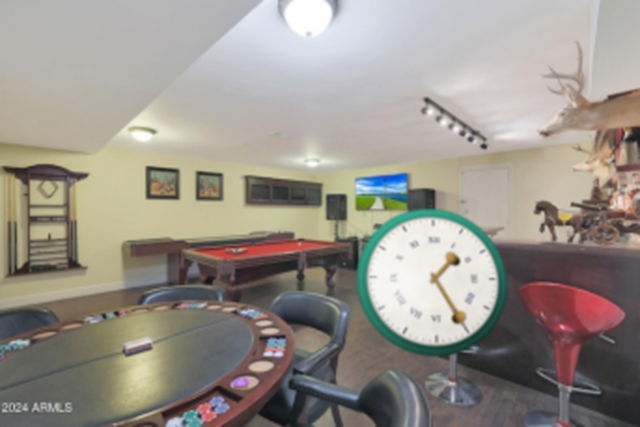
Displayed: 1h25
